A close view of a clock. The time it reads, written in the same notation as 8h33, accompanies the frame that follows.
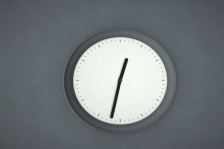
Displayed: 12h32
